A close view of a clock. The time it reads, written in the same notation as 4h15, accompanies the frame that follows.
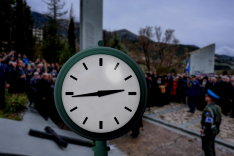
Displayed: 2h44
